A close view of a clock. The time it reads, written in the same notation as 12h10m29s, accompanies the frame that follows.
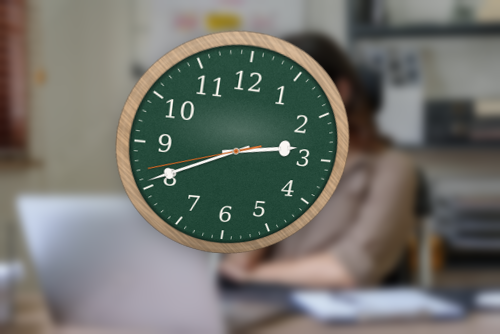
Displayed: 2h40m42s
